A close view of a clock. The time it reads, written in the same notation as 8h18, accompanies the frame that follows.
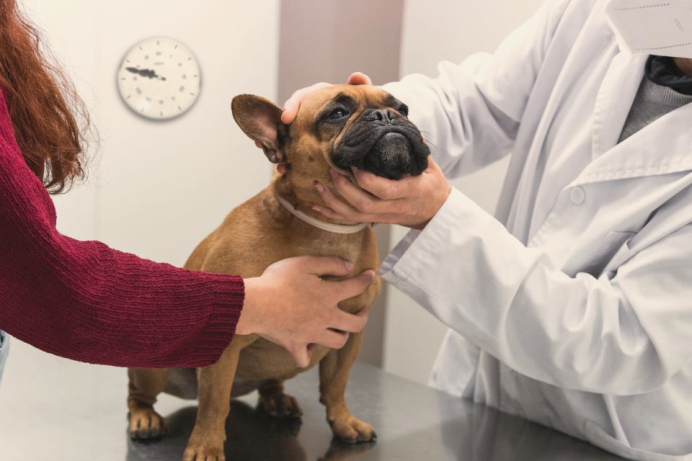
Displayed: 9h48
